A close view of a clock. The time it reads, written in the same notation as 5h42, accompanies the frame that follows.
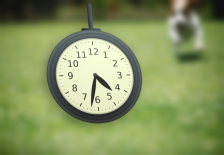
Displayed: 4h32
